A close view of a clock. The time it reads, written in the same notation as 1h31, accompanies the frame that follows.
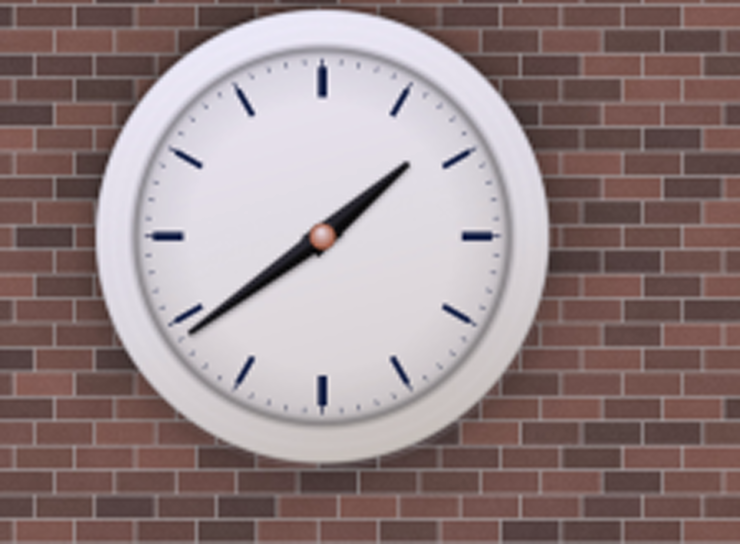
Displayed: 1h39
